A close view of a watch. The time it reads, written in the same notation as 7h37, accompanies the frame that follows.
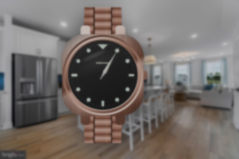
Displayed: 1h05
